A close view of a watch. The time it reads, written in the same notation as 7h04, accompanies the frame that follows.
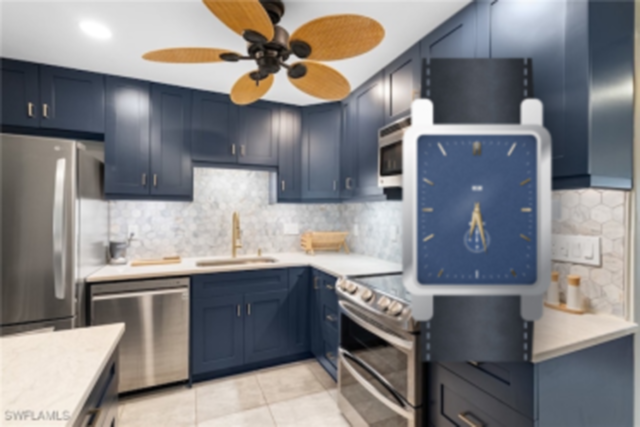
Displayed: 6h28
